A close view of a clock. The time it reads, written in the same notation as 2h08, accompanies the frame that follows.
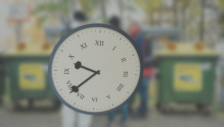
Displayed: 9h38
